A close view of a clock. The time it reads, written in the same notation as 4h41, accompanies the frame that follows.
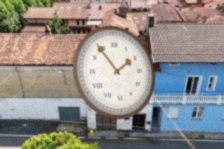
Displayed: 1h54
